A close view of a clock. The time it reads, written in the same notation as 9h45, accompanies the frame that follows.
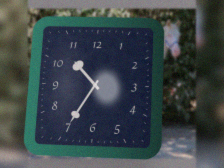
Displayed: 10h35
